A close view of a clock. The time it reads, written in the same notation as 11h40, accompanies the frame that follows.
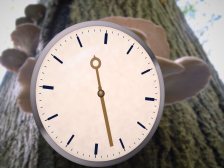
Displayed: 11h27
